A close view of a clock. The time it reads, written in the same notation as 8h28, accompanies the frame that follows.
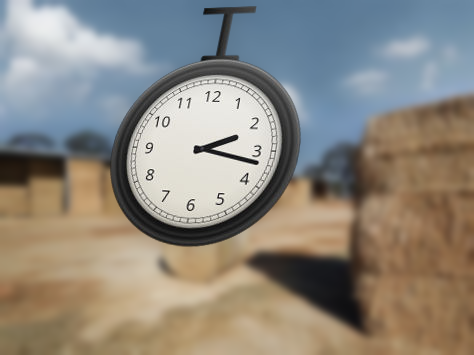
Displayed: 2h17
